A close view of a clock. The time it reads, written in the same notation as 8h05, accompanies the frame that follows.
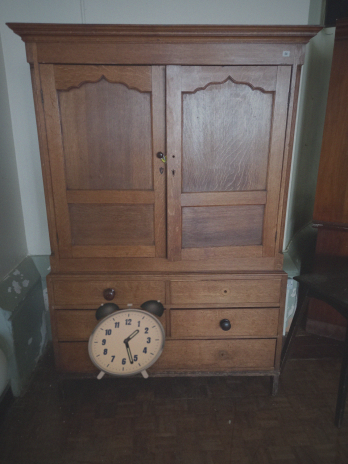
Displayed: 1h27
